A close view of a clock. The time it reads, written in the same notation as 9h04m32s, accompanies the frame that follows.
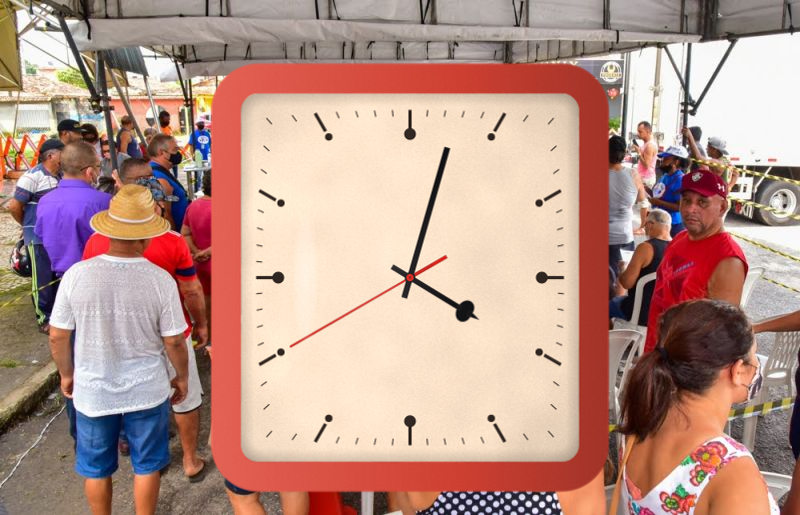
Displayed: 4h02m40s
